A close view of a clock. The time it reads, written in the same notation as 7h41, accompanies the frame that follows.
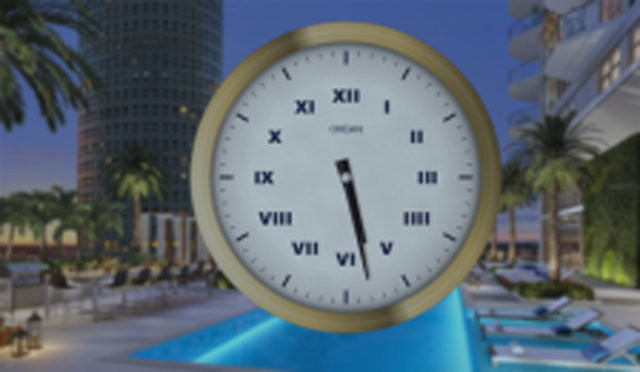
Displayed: 5h28
